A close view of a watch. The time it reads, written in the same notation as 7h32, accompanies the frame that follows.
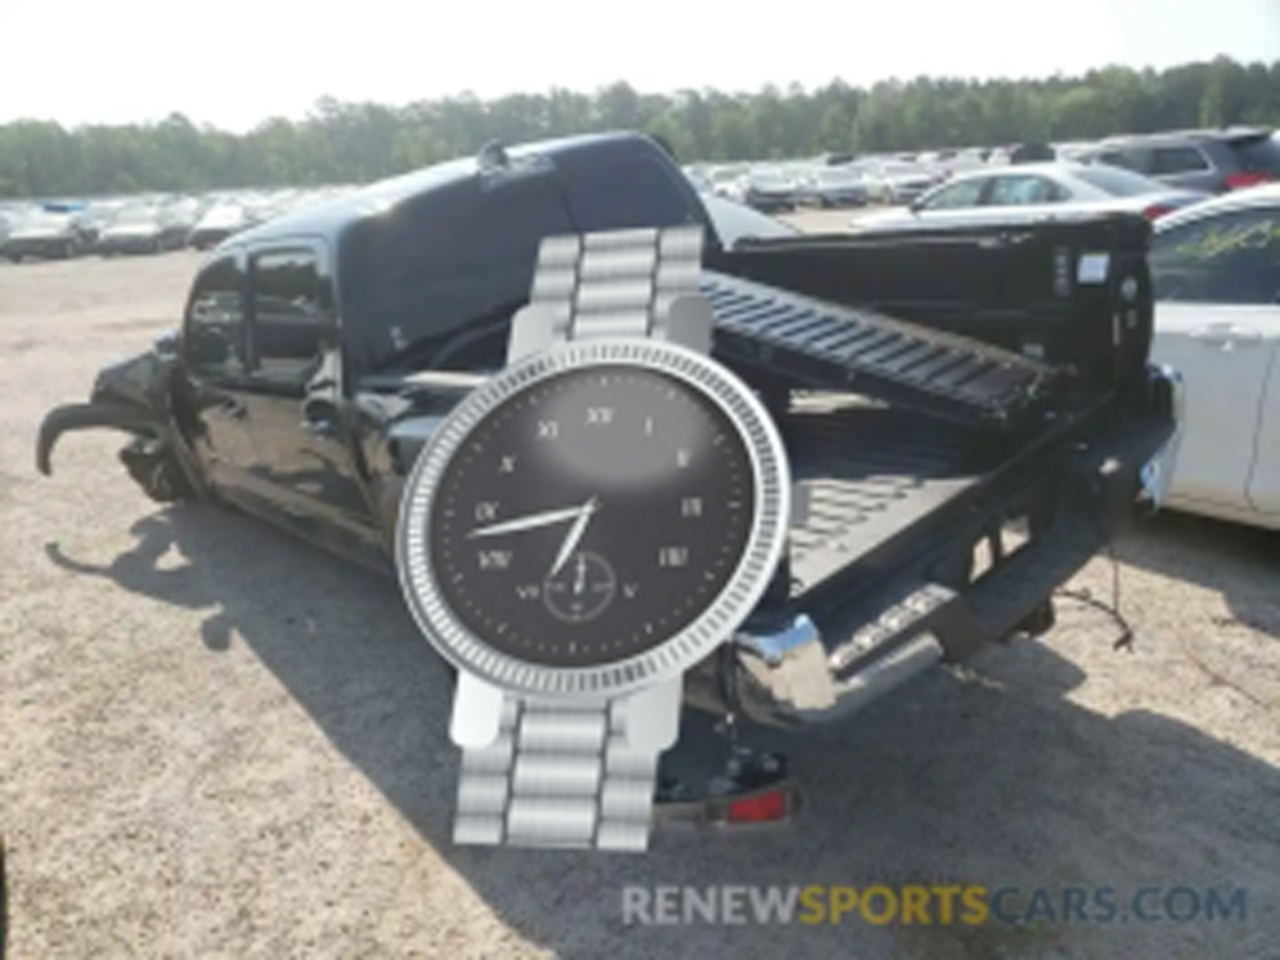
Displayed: 6h43
